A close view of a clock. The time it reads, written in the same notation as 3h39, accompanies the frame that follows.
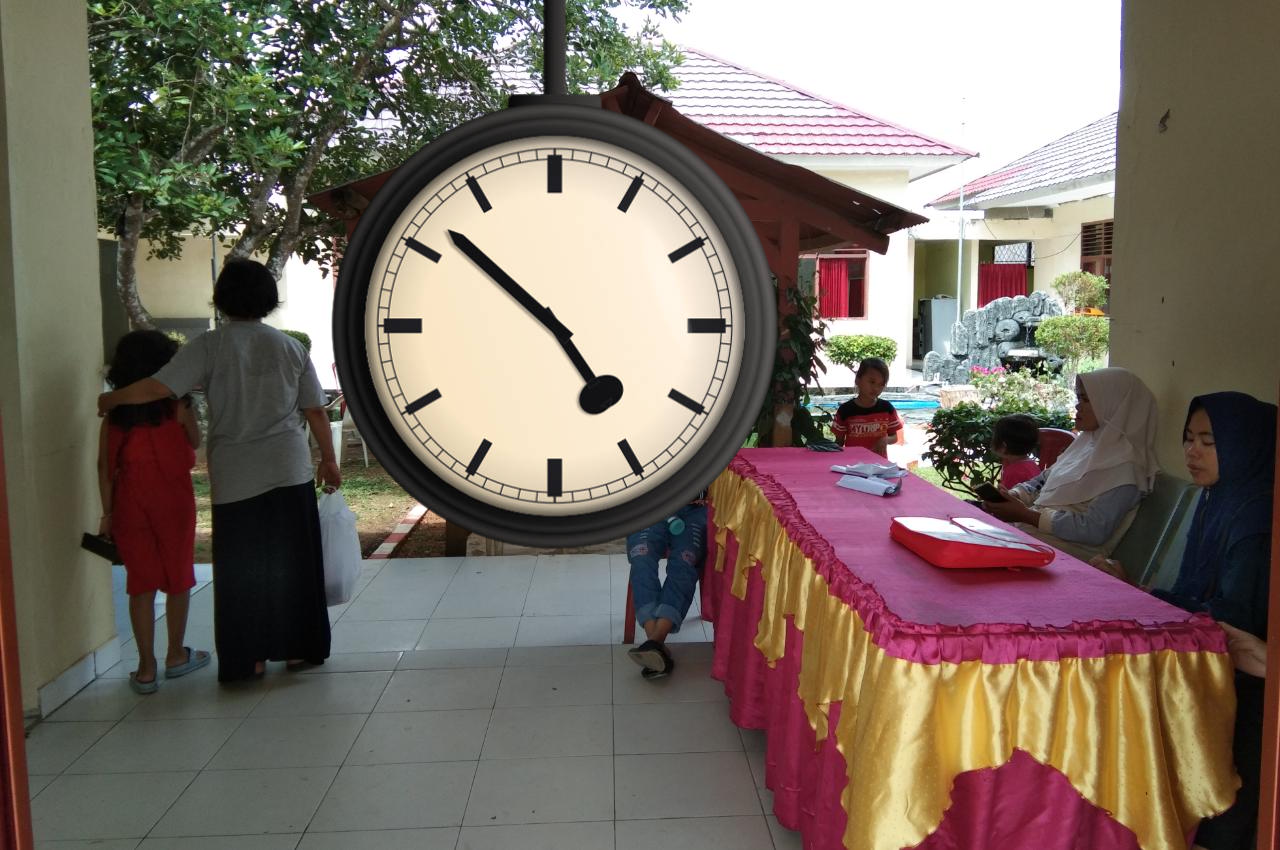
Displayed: 4h52
